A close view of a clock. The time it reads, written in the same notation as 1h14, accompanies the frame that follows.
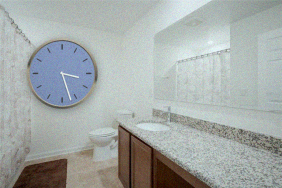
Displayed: 3h27
